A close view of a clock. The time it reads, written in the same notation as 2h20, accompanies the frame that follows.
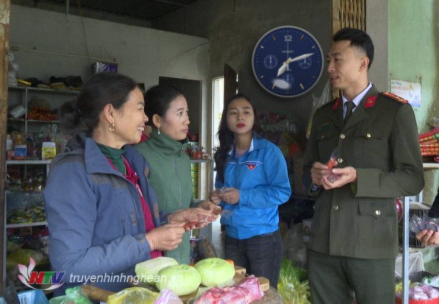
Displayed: 7h12
